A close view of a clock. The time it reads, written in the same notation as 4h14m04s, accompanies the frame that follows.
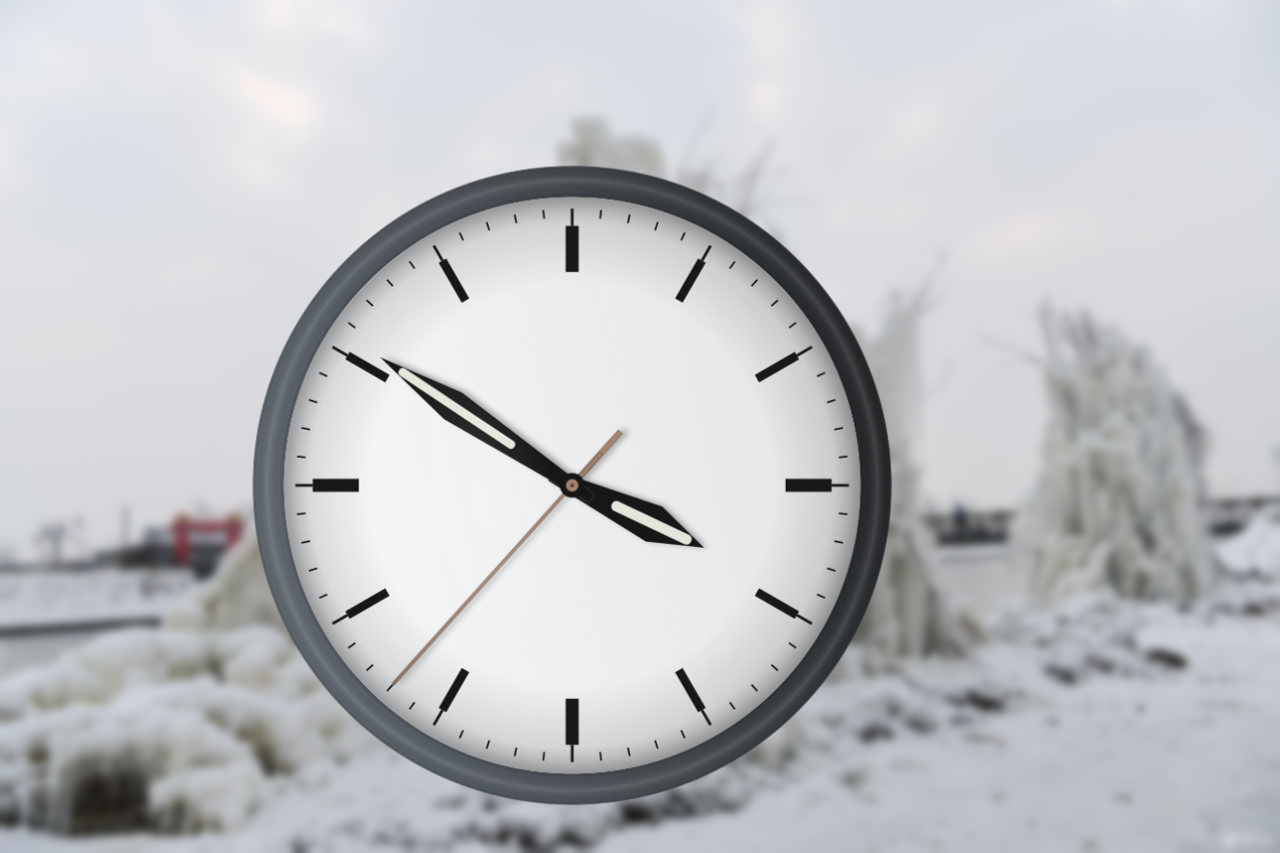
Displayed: 3h50m37s
